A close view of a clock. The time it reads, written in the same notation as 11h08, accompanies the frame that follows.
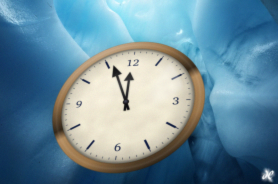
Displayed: 11h56
